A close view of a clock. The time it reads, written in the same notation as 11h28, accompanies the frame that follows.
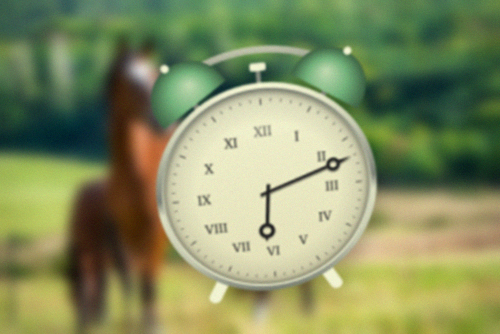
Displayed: 6h12
